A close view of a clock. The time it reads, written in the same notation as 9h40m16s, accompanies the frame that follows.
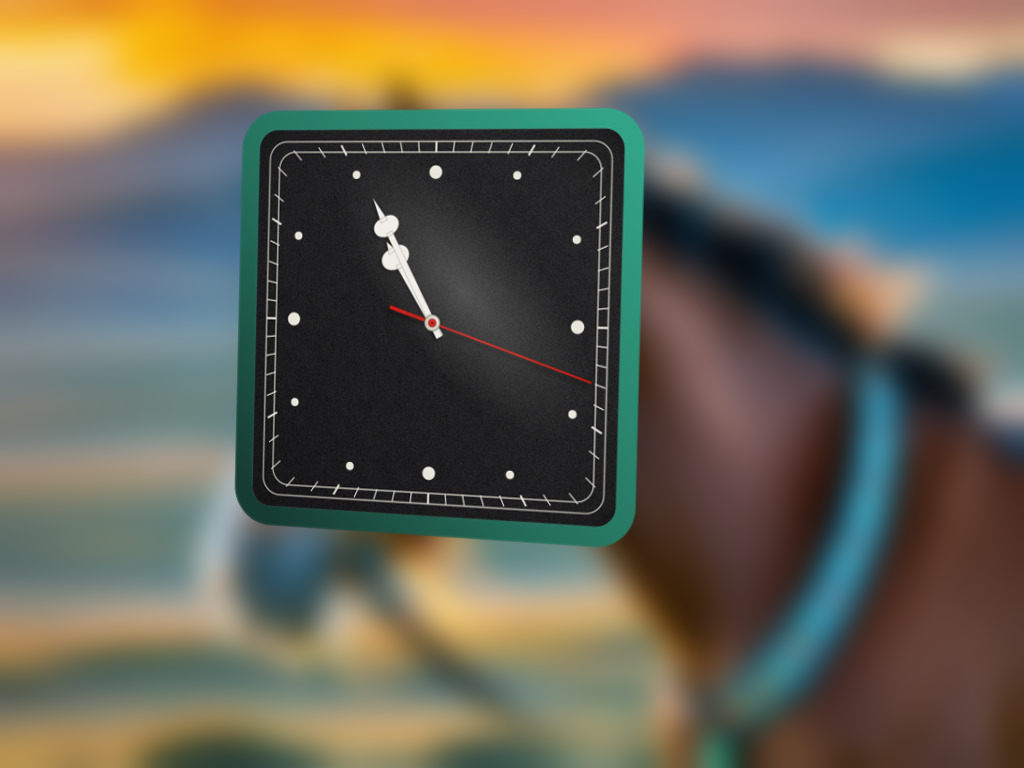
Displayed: 10h55m18s
